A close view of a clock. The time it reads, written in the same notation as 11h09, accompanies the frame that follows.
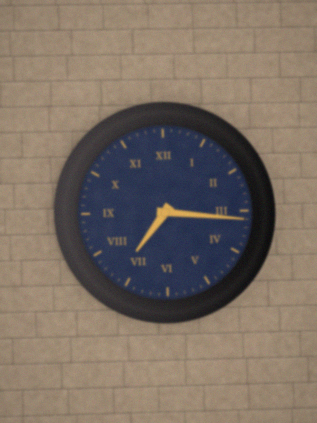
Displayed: 7h16
